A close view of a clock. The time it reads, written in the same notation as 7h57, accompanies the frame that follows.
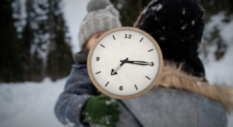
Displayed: 7h15
